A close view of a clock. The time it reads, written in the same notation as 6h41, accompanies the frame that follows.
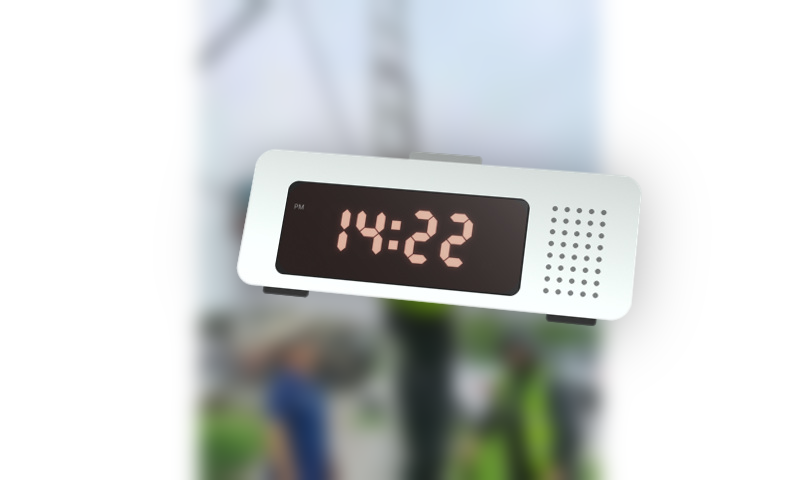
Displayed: 14h22
